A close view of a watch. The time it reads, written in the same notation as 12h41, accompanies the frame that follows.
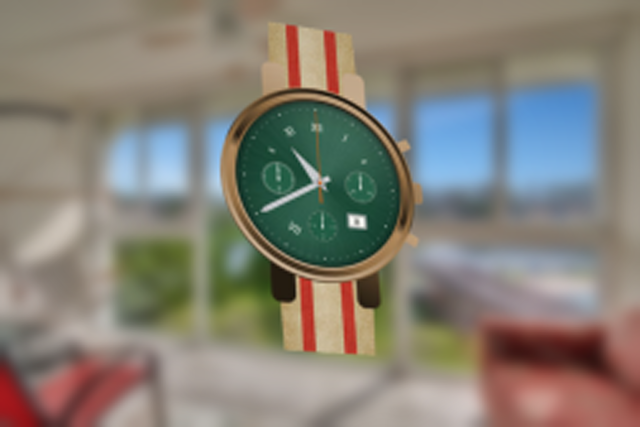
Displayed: 10h40
